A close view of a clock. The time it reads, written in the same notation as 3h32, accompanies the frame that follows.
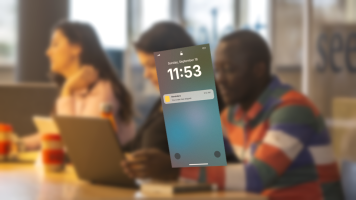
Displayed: 11h53
